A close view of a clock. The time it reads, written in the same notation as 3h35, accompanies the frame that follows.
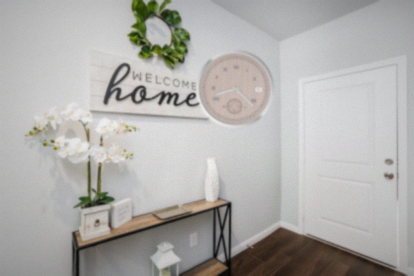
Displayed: 8h22
